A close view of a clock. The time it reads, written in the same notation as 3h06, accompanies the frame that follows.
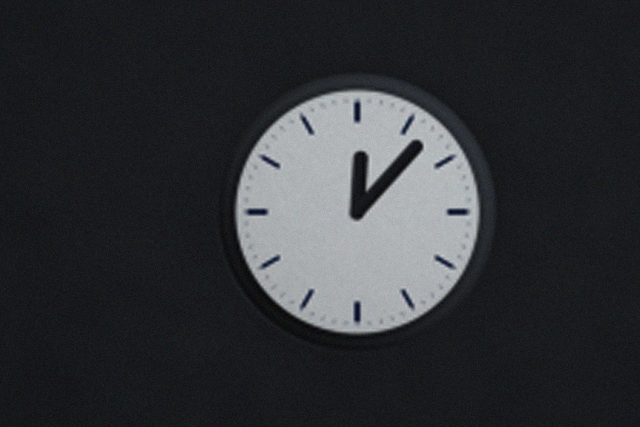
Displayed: 12h07
